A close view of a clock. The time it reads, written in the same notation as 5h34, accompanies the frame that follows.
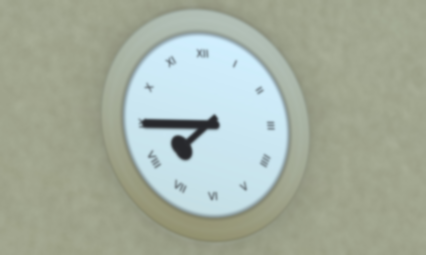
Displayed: 7h45
